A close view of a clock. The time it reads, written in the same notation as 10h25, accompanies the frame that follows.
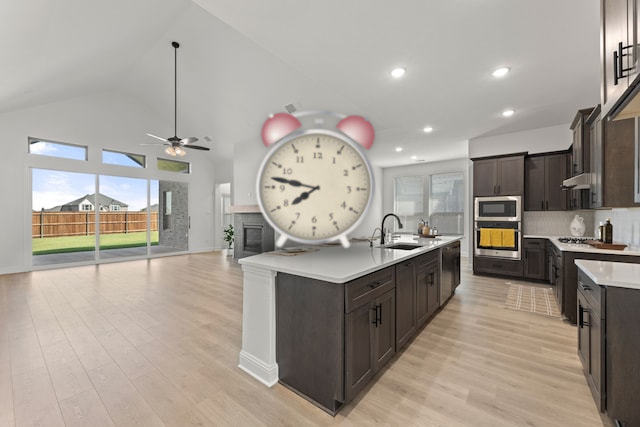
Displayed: 7h47
